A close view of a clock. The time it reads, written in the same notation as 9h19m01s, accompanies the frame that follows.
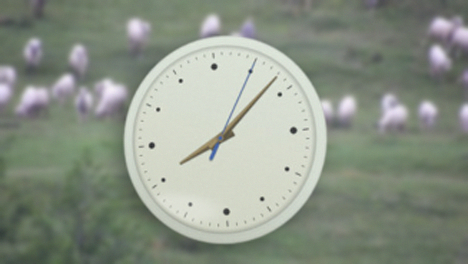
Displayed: 8h08m05s
